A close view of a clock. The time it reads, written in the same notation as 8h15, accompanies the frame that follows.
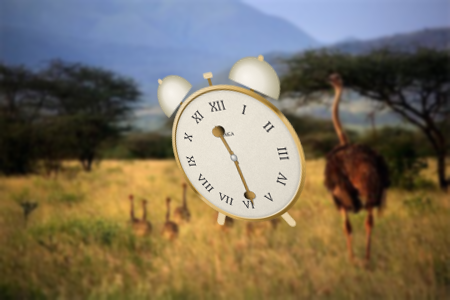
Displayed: 11h29
